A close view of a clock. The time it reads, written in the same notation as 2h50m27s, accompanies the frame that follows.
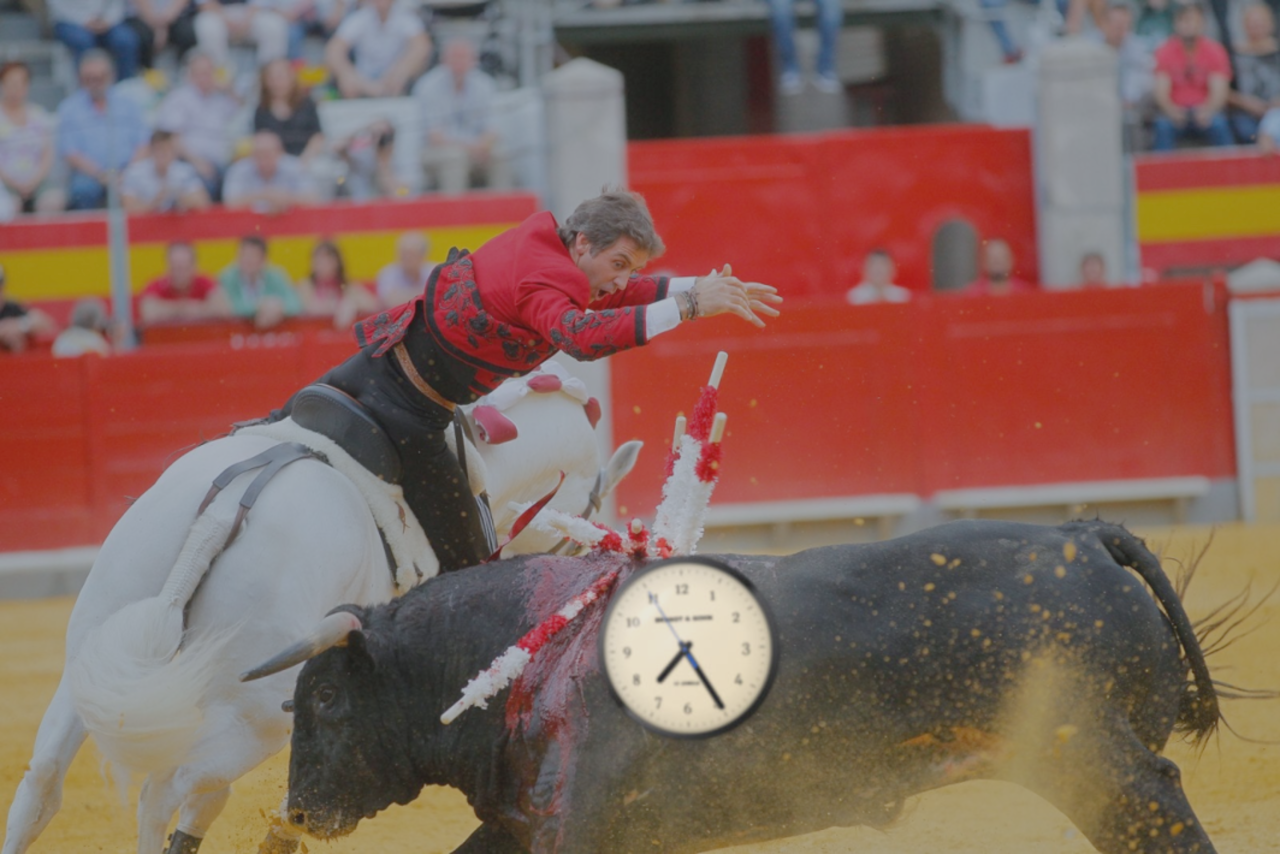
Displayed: 7h24m55s
